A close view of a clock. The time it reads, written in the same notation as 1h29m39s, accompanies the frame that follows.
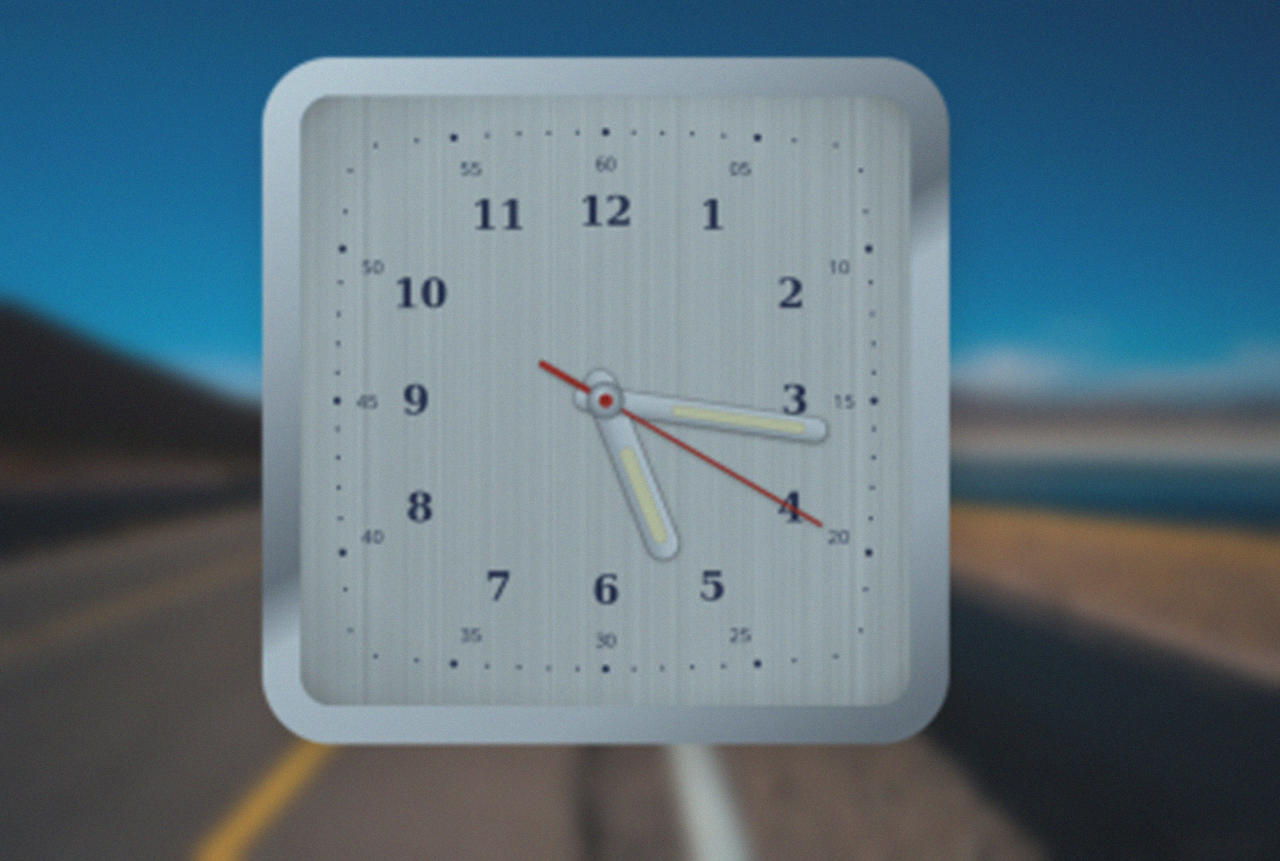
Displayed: 5h16m20s
